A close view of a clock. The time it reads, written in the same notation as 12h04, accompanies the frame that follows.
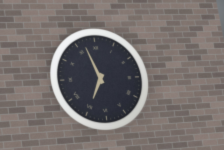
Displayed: 6h57
